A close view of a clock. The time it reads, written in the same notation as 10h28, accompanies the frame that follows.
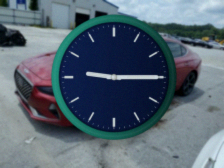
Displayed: 9h15
